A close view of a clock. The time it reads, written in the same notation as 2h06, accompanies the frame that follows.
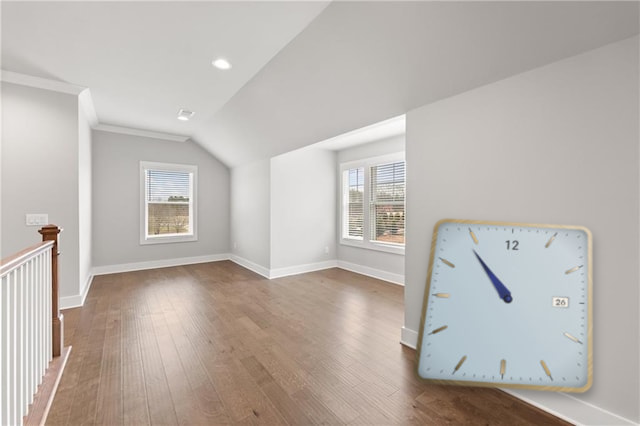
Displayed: 10h54
